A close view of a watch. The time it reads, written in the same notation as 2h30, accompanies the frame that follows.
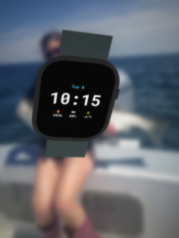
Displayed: 10h15
